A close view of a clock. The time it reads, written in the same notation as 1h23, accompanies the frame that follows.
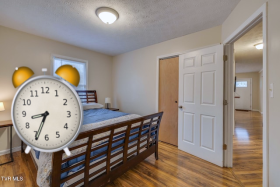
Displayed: 8h34
